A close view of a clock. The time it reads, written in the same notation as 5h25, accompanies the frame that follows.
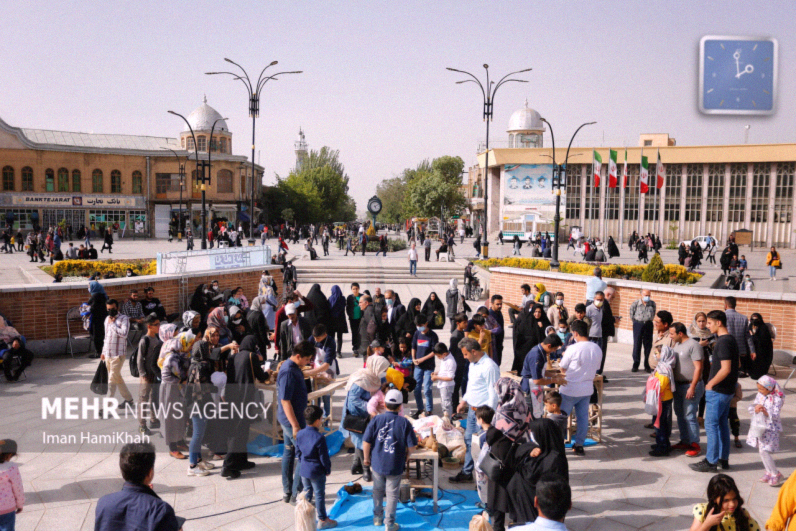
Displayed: 1h59
